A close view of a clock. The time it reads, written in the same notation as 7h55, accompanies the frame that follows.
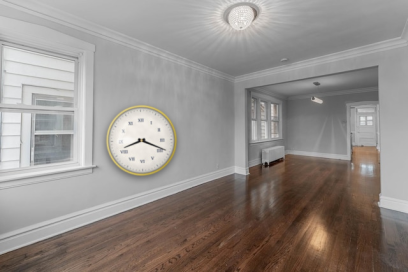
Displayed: 8h19
